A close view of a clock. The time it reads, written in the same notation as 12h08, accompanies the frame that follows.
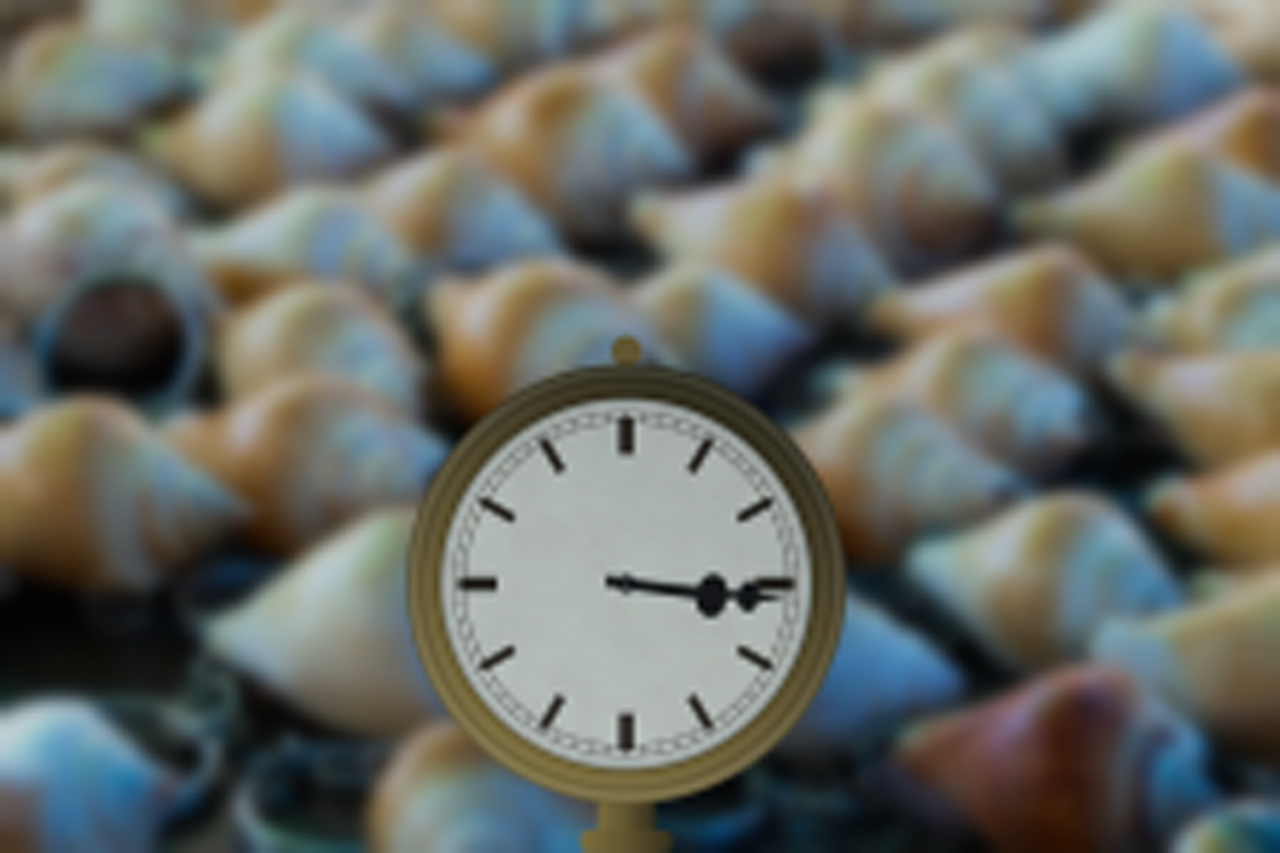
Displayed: 3h16
